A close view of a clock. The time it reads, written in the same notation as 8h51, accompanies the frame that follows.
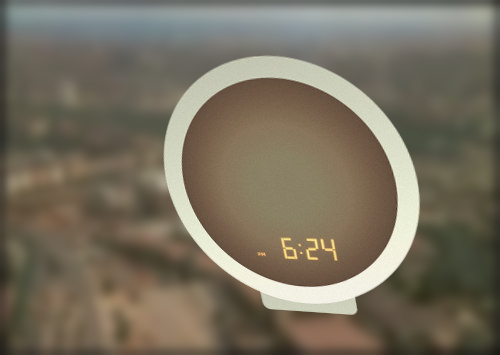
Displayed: 6h24
